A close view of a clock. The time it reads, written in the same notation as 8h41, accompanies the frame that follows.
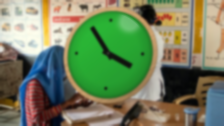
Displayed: 3h54
